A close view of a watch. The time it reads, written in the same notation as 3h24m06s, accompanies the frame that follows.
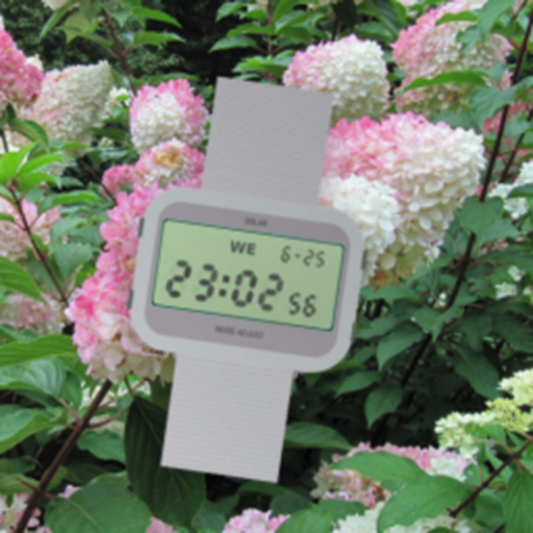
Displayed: 23h02m56s
